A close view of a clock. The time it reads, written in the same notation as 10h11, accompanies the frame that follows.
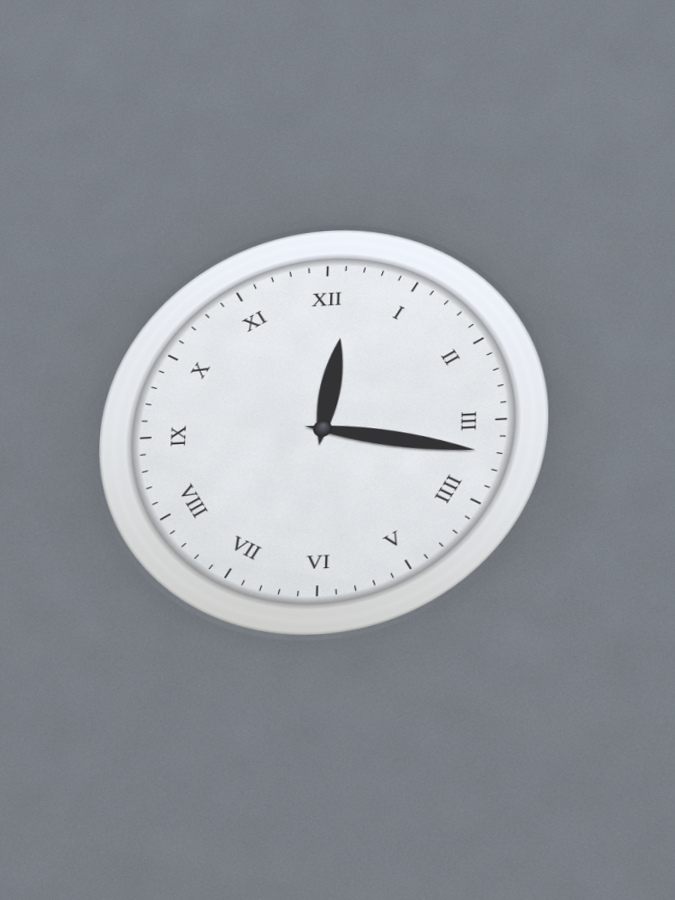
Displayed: 12h17
